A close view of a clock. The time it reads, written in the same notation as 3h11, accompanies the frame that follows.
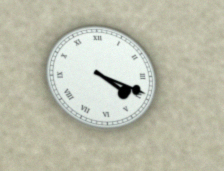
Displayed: 4h19
